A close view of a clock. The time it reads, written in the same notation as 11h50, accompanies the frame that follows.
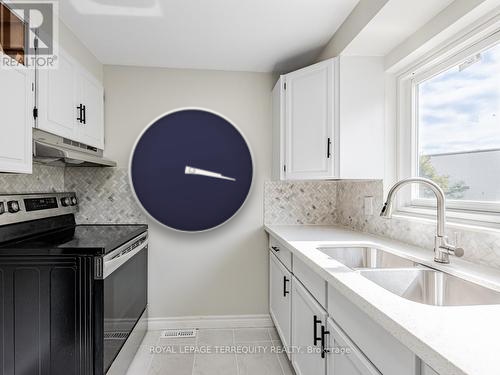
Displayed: 3h17
